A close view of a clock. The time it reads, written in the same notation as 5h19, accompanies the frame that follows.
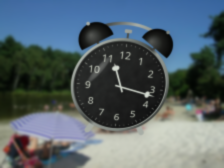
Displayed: 11h17
